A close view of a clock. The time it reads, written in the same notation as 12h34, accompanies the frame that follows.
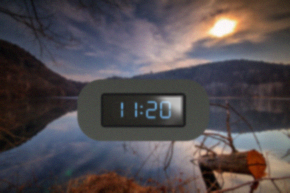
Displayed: 11h20
